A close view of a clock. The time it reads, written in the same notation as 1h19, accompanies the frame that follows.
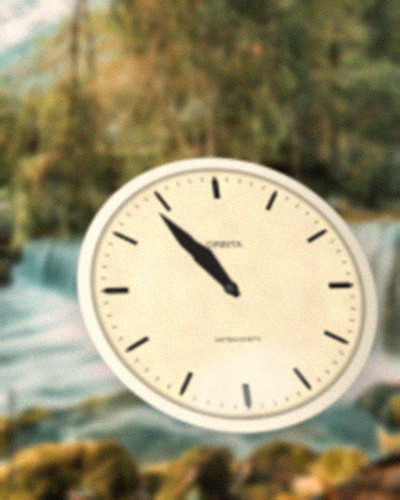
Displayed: 10h54
